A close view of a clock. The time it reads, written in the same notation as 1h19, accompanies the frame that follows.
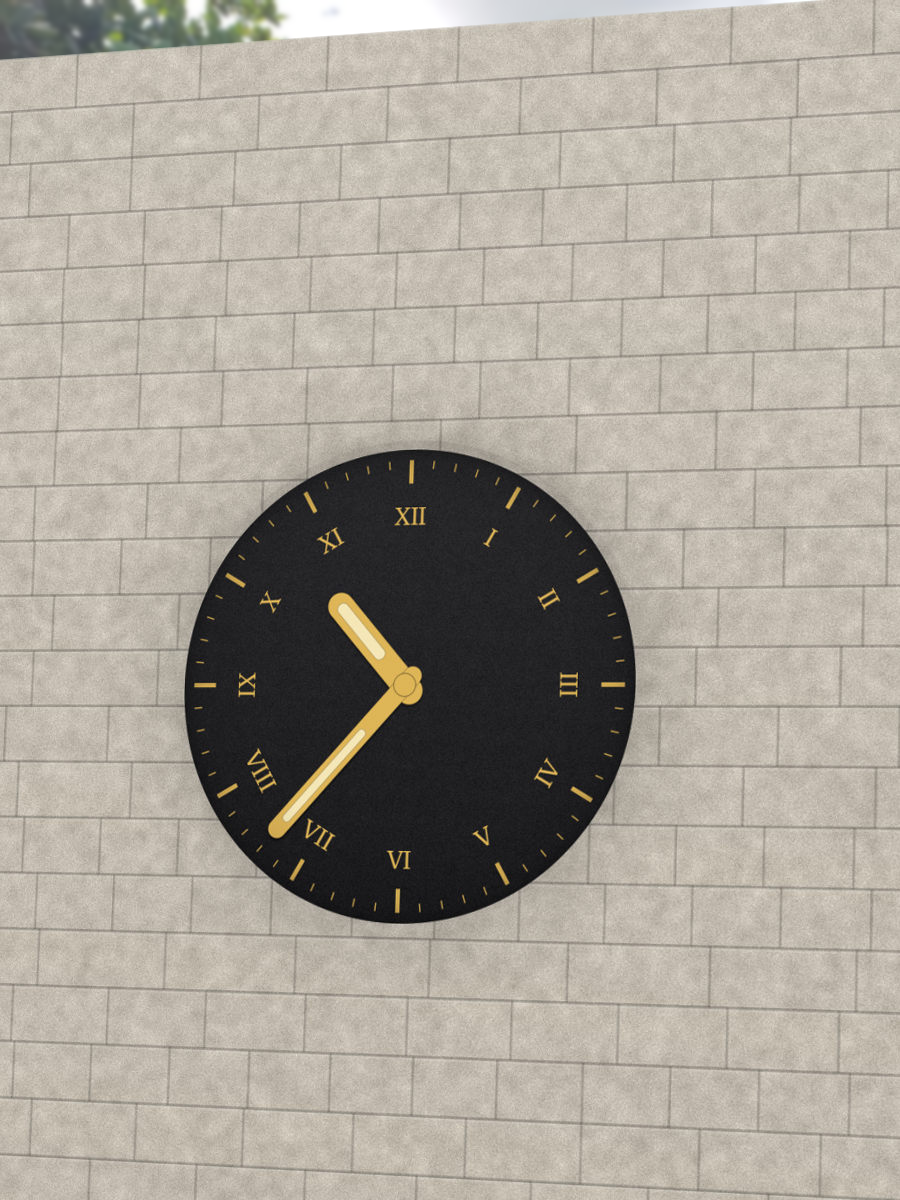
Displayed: 10h37
